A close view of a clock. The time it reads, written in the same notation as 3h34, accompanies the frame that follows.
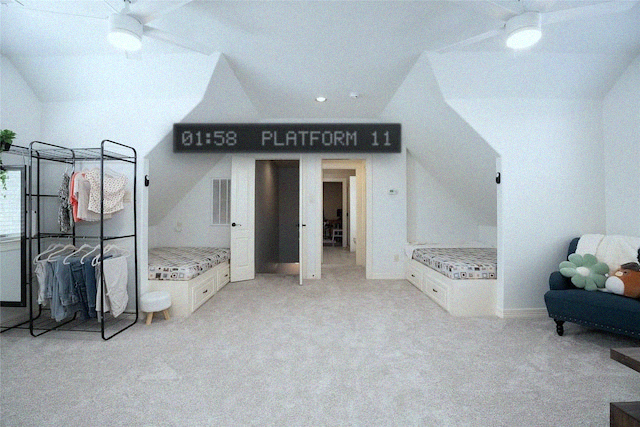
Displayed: 1h58
